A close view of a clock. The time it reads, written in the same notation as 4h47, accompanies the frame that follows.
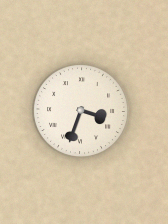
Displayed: 3h33
